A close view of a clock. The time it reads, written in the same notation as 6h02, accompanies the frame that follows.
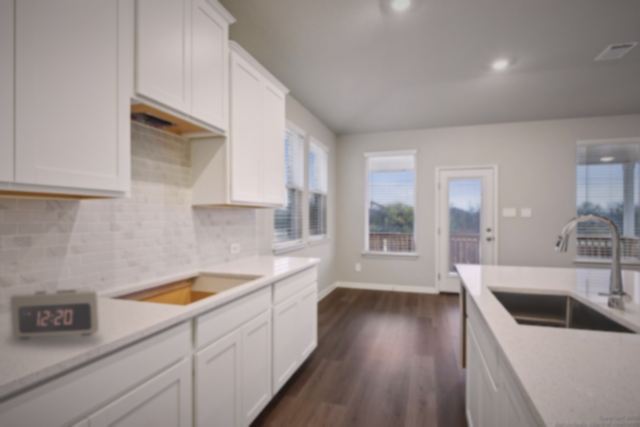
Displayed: 12h20
